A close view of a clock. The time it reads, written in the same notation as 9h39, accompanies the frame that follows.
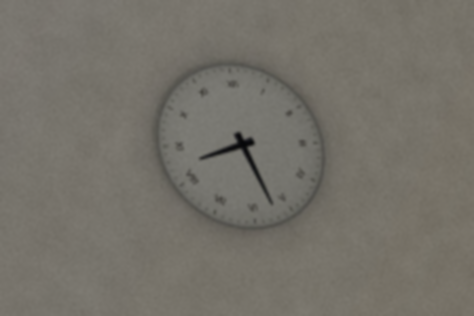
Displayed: 8h27
